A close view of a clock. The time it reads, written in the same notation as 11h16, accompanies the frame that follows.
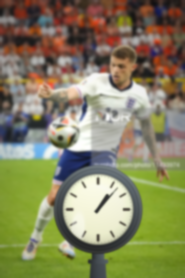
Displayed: 1h07
